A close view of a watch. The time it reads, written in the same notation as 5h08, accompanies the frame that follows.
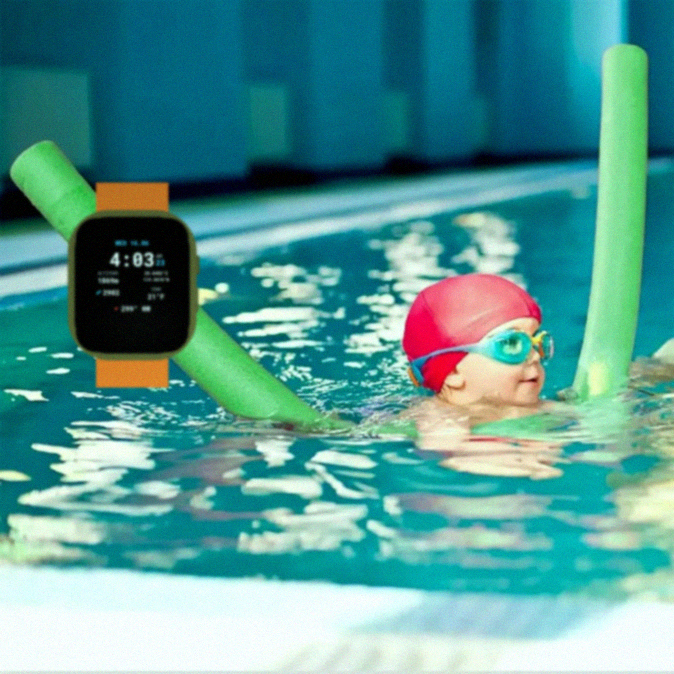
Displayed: 4h03
